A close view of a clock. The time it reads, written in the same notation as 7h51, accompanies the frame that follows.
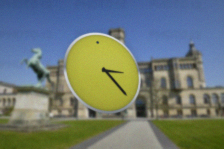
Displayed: 3h25
